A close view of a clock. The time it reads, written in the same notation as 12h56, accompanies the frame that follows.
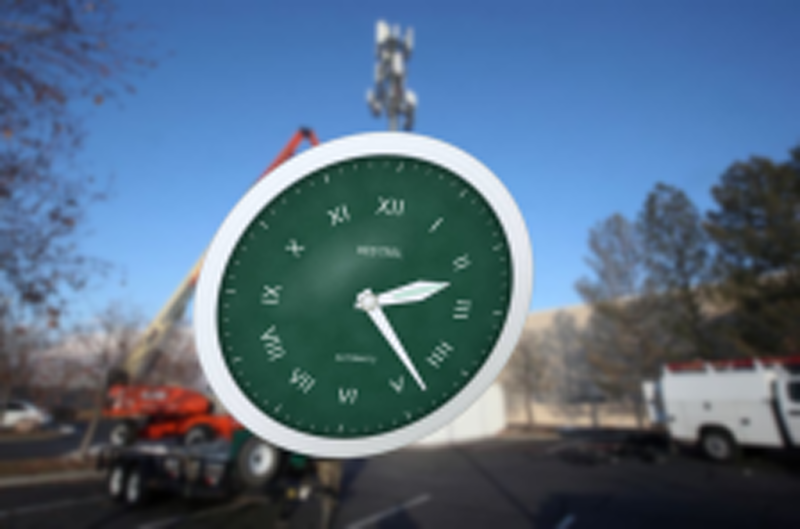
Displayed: 2h23
